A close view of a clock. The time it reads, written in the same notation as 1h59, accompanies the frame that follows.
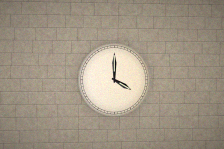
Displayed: 4h00
